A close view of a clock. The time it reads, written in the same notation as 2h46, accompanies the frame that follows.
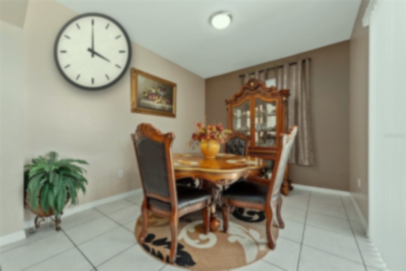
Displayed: 4h00
